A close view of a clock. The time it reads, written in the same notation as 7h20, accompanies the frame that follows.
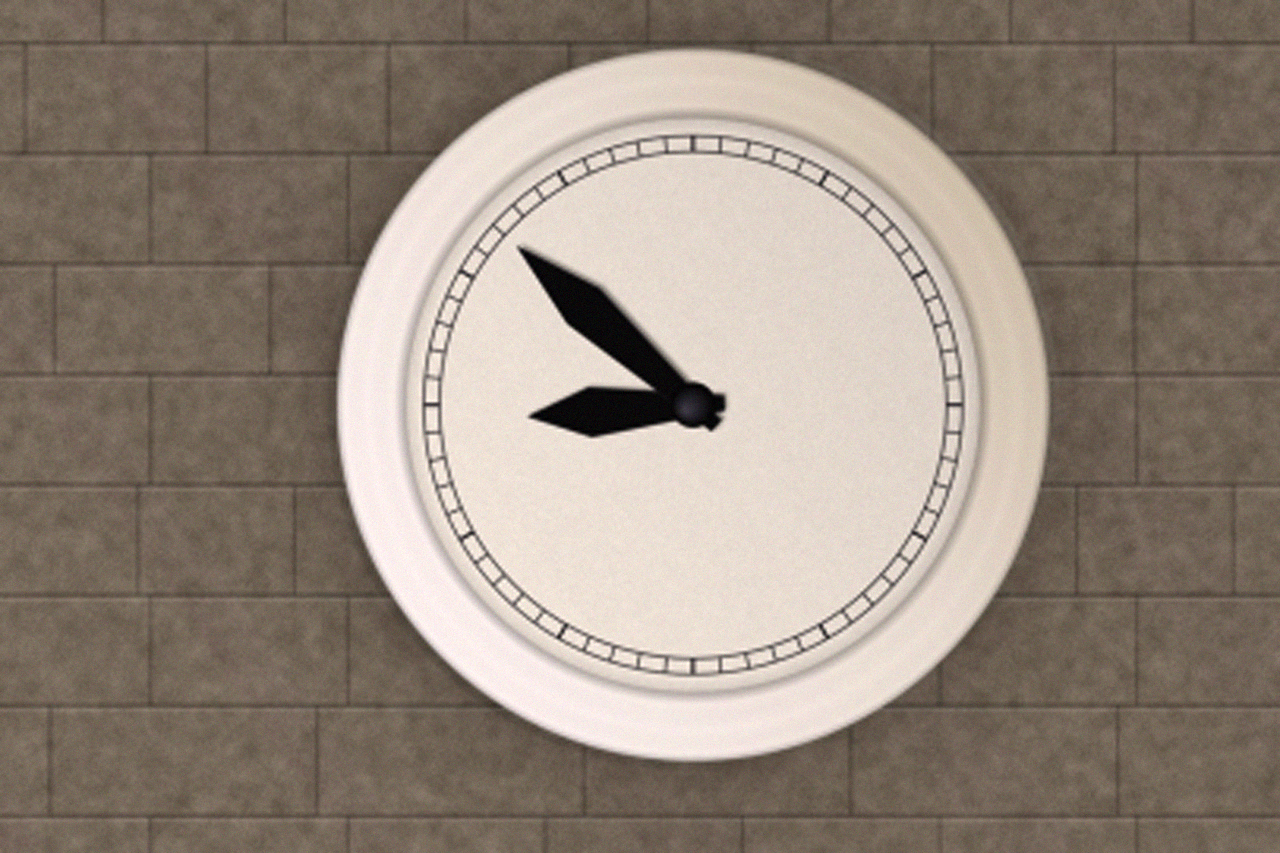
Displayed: 8h52
